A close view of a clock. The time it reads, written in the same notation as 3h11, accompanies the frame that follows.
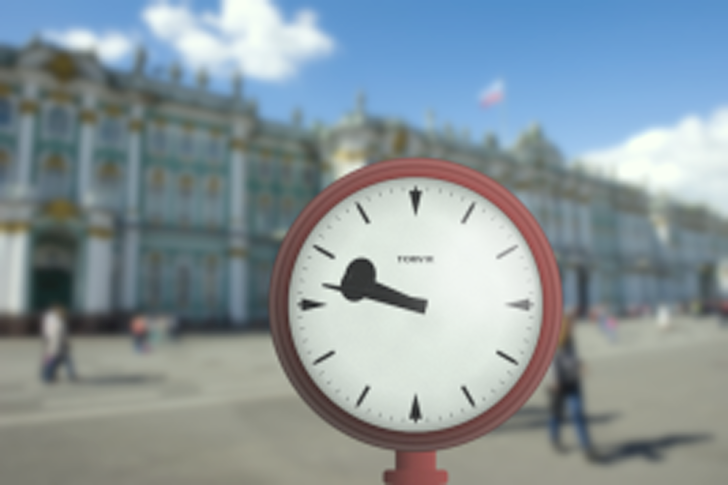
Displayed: 9h47
